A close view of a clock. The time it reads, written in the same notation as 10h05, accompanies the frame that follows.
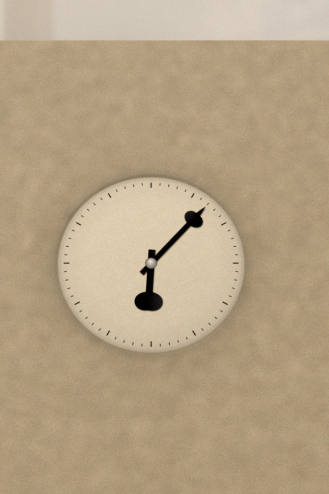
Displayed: 6h07
